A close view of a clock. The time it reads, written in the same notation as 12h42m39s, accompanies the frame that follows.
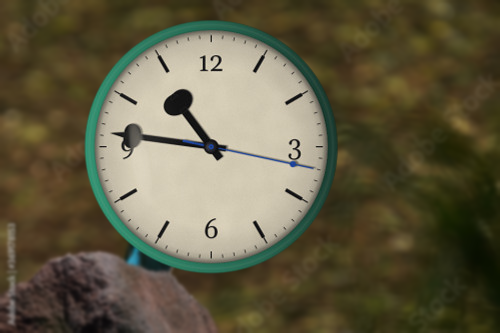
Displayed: 10h46m17s
